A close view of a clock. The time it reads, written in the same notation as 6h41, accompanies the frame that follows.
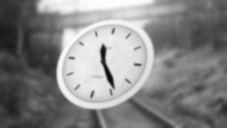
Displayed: 11h24
